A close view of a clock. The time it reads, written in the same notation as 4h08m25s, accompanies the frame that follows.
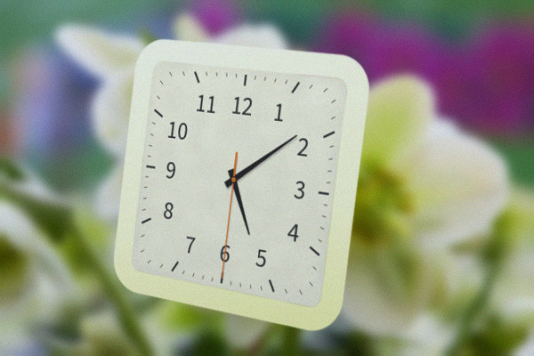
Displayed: 5h08m30s
